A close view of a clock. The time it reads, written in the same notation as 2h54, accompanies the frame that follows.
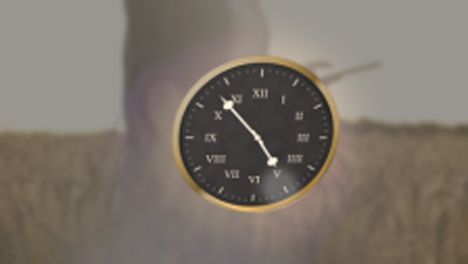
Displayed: 4h53
